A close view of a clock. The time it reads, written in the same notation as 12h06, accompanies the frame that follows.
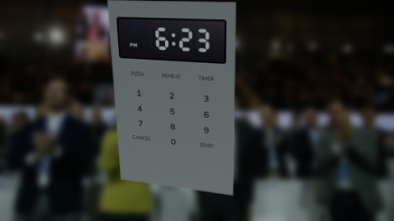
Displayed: 6h23
